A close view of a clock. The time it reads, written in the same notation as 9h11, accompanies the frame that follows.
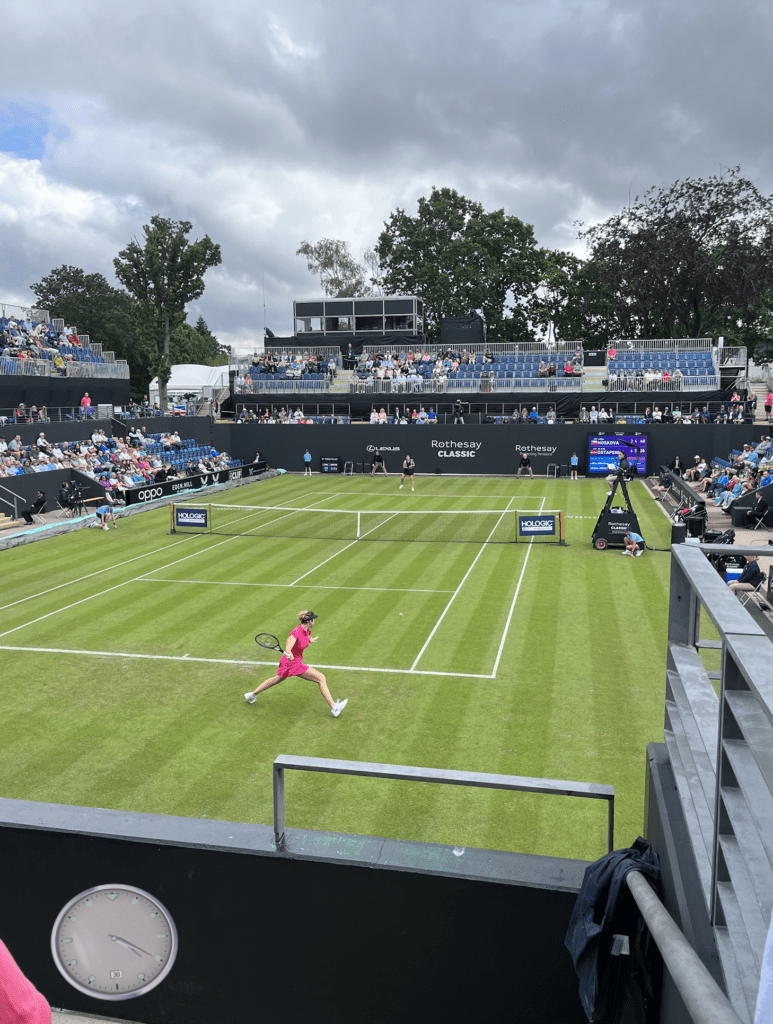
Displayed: 4h20
